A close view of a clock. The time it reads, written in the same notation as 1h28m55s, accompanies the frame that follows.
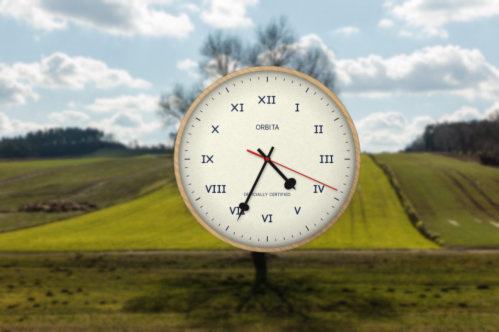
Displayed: 4h34m19s
